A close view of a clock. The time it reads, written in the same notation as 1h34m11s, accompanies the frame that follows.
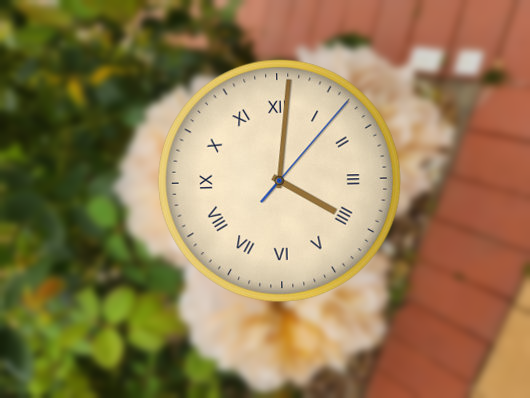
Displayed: 4h01m07s
